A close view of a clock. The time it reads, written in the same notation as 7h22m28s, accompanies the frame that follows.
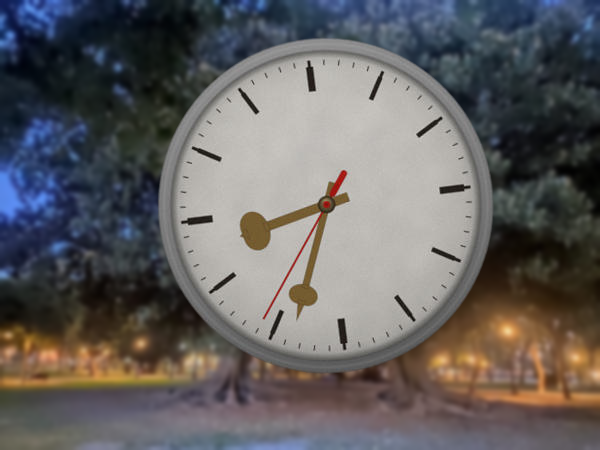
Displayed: 8h33m36s
